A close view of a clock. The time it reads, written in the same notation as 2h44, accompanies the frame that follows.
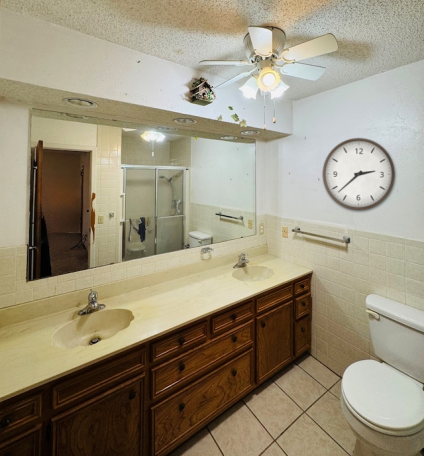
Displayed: 2h38
